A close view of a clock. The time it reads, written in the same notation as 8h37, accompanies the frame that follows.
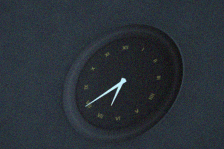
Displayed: 6h40
